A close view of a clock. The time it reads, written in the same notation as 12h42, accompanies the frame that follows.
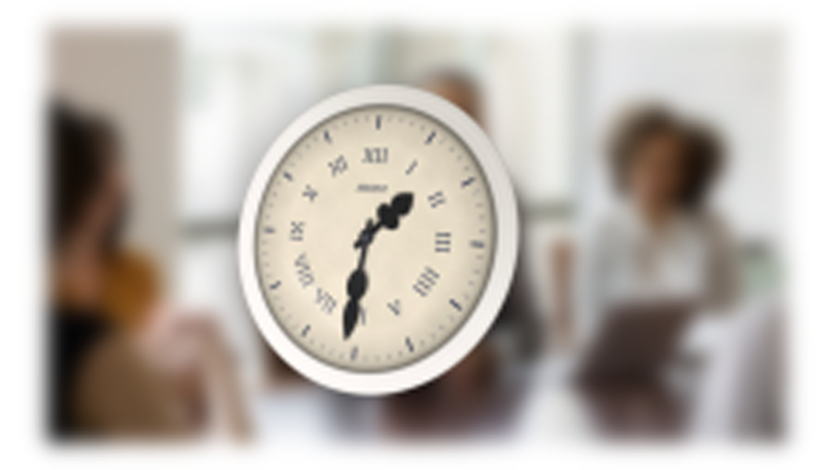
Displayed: 1h31
